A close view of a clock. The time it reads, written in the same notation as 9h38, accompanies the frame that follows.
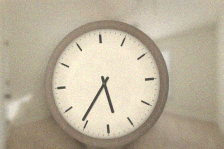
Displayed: 5h36
